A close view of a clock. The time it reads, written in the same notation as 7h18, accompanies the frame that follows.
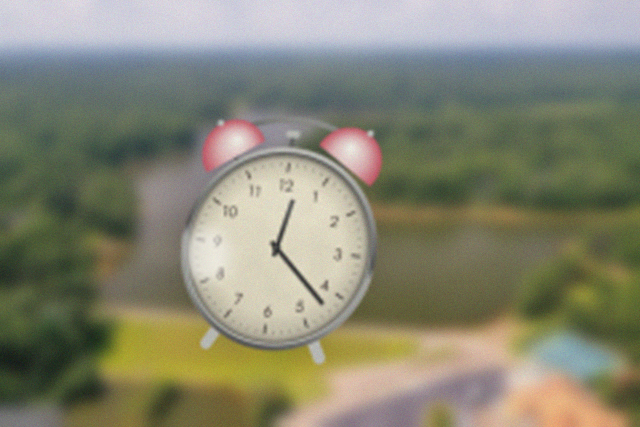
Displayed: 12h22
